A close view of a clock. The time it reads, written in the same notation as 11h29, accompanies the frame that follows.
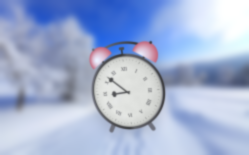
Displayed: 8h52
